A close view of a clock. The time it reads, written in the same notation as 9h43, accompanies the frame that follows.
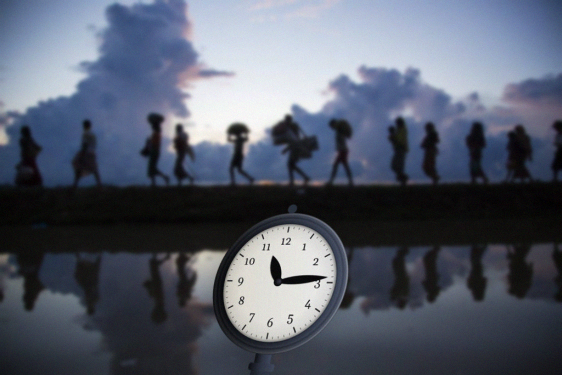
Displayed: 11h14
